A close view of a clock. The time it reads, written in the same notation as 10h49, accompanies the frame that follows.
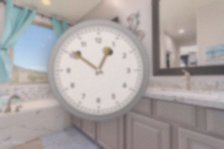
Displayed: 12h51
